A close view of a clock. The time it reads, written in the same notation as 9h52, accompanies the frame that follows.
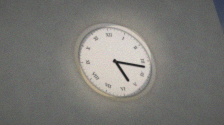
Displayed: 5h17
